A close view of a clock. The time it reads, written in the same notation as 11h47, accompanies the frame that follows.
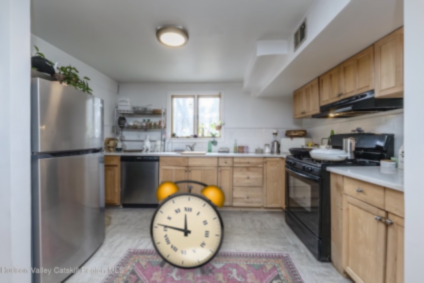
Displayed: 11h46
